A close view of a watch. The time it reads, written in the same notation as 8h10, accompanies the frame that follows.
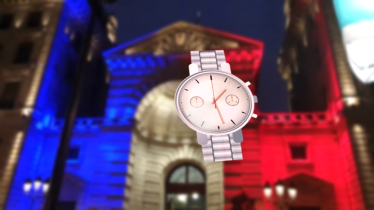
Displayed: 1h28
